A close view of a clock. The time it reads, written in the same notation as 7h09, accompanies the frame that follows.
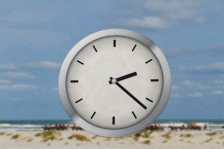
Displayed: 2h22
